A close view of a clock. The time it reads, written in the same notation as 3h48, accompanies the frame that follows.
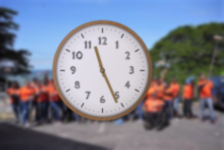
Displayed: 11h26
